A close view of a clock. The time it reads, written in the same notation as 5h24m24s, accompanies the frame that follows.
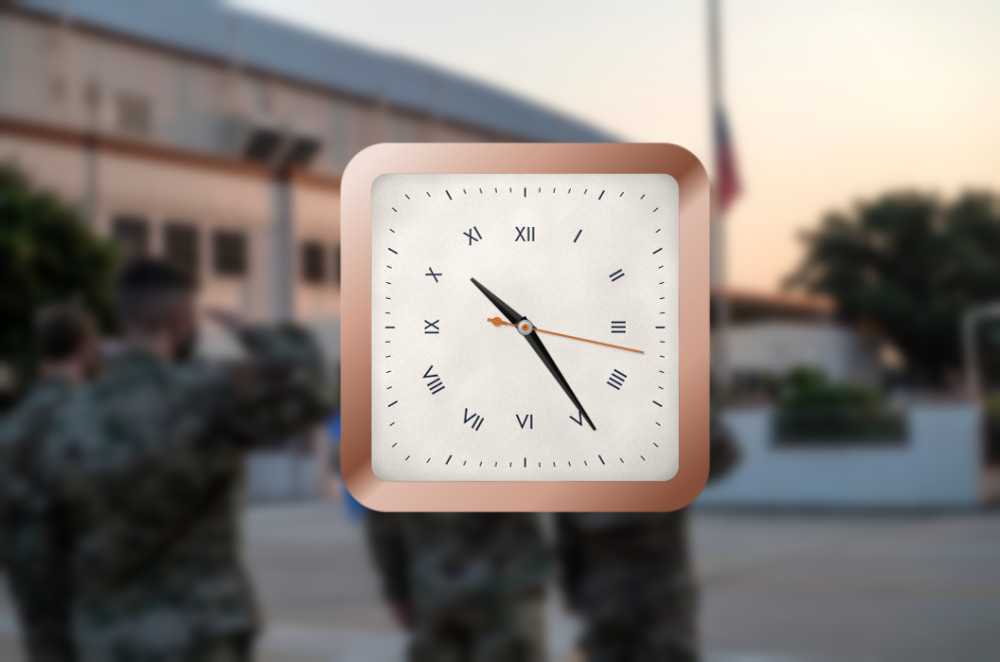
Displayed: 10h24m17s
